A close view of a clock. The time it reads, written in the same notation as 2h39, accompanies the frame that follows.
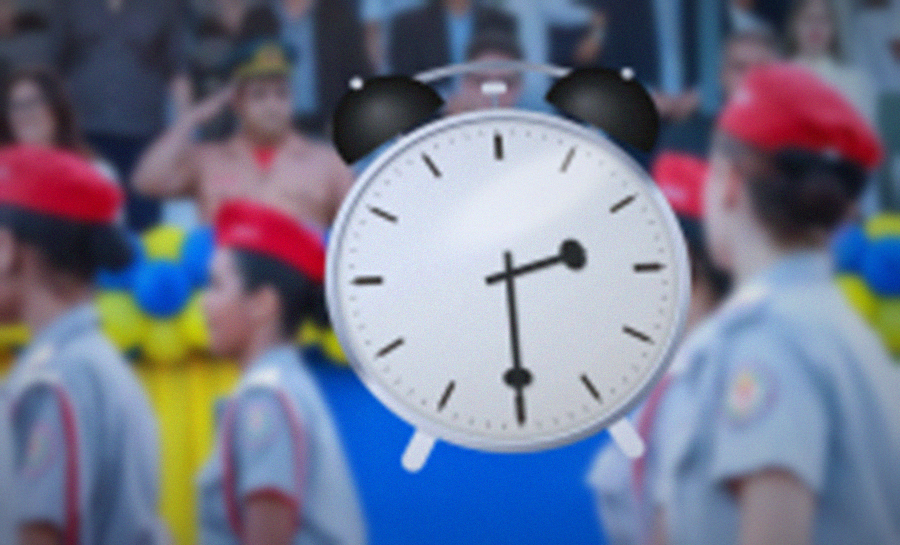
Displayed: 2h30
